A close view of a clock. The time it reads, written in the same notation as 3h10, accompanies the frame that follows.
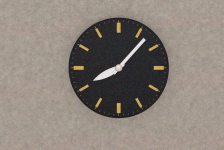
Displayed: 8h07
